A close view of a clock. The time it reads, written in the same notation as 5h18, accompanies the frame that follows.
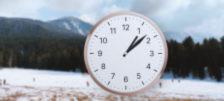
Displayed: 1h08
